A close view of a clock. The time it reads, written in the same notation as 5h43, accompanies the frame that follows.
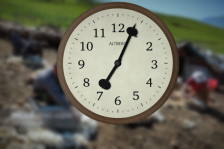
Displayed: 7h04
